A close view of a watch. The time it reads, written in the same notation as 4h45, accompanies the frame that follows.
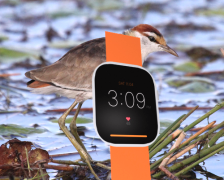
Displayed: 3h09
